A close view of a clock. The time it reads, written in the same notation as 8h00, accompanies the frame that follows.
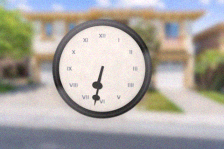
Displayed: 6h32
